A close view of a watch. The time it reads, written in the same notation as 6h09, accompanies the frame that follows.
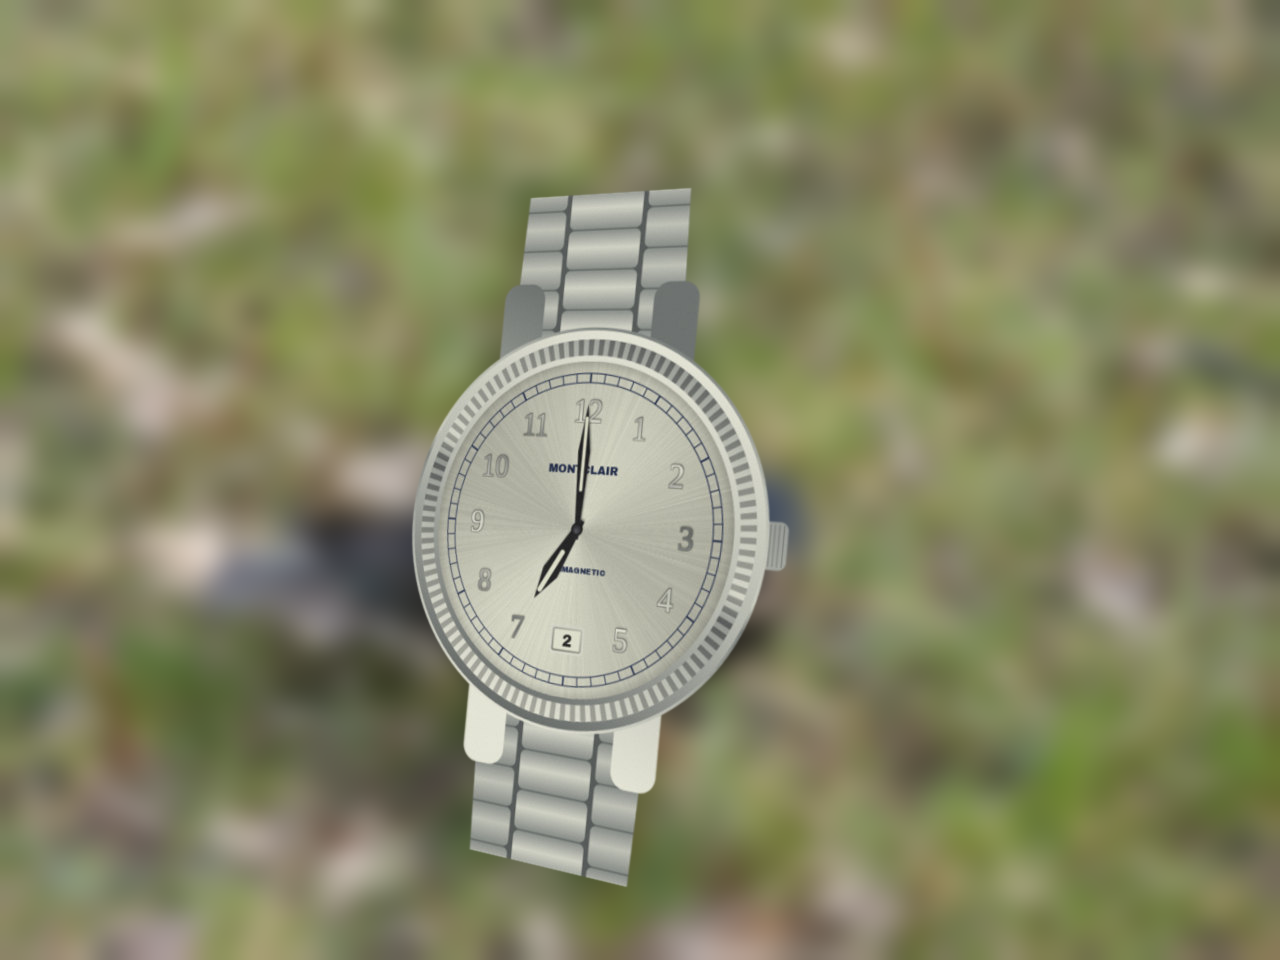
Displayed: 7h00
